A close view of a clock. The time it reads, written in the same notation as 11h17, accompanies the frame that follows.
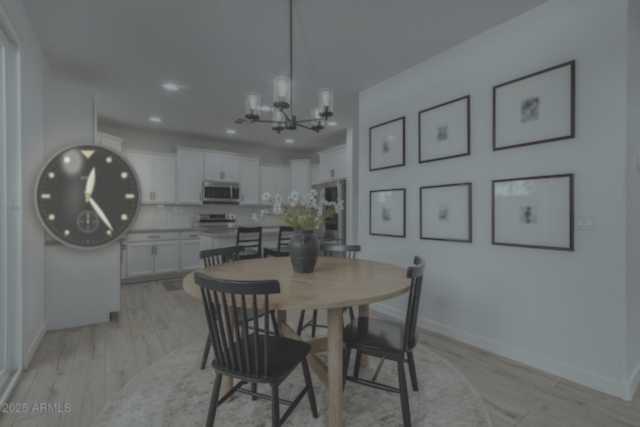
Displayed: 12h24
